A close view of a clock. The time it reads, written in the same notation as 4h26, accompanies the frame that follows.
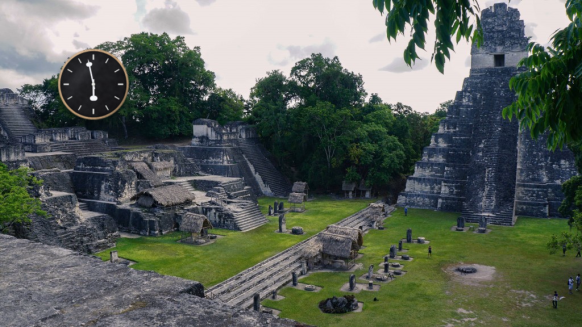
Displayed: 5h58
